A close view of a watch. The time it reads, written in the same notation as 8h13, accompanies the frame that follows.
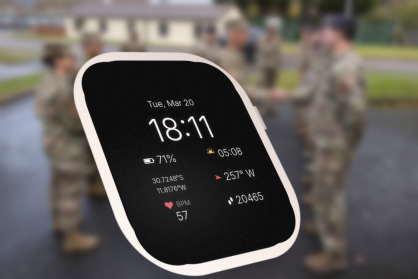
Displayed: 18h11
